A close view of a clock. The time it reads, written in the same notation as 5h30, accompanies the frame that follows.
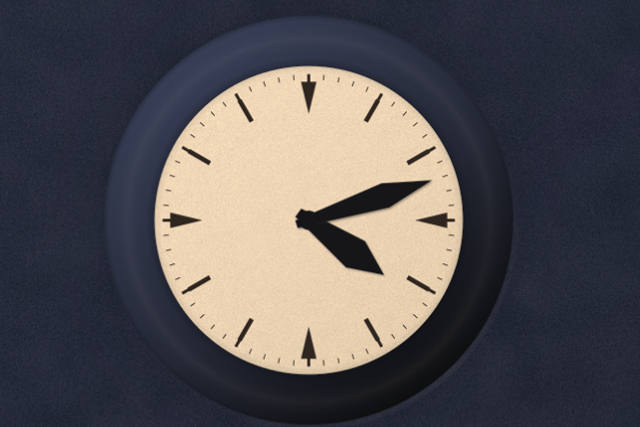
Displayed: 4h12
